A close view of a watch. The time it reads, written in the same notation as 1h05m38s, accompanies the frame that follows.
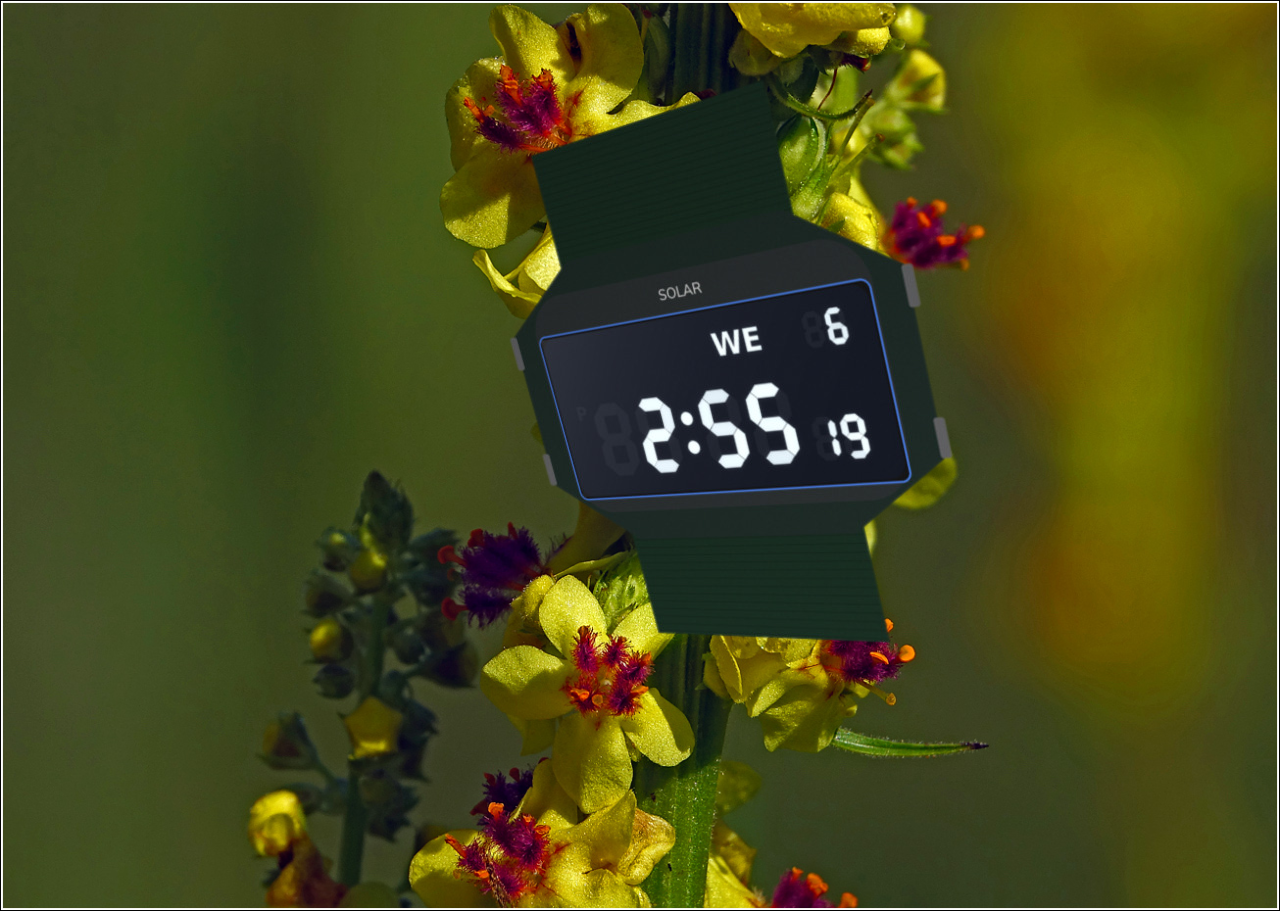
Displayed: 2h55m19s
